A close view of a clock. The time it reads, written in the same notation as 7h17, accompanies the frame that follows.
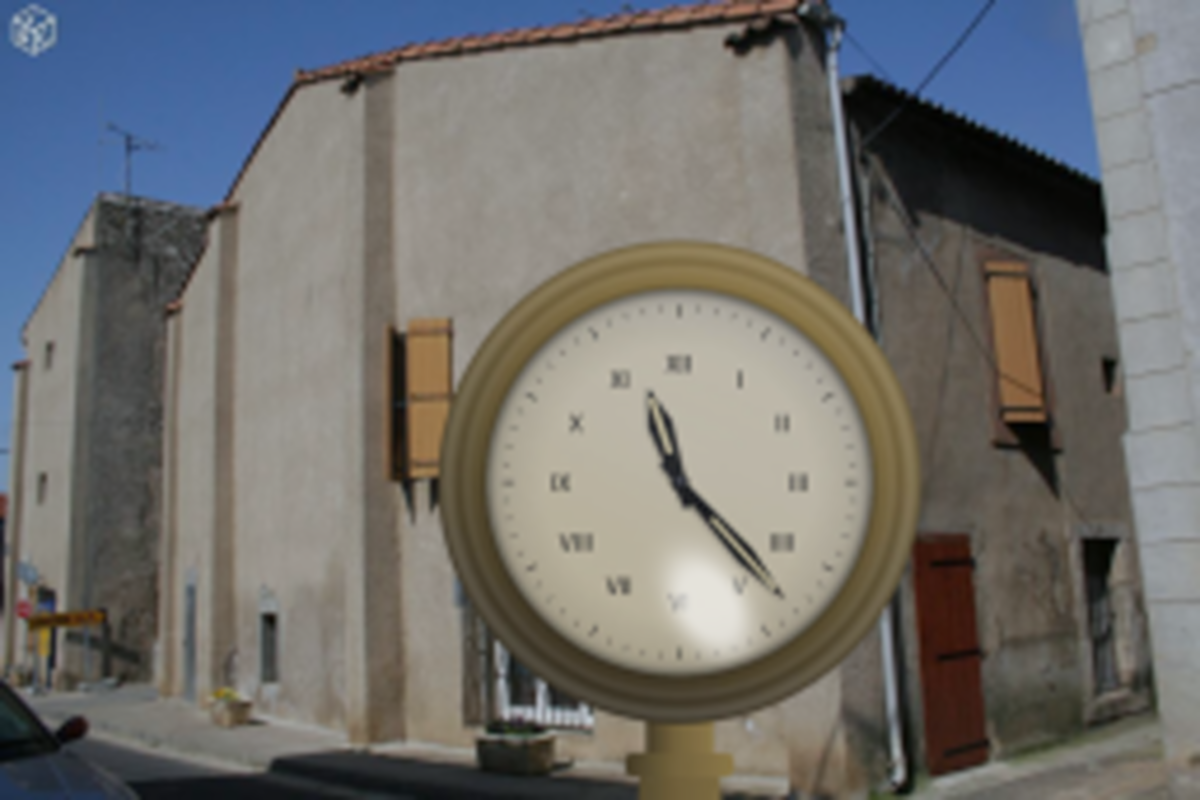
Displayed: 11h23
